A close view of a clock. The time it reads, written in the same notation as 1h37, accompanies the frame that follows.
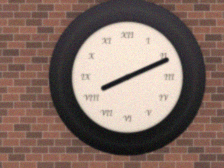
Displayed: 8h11
